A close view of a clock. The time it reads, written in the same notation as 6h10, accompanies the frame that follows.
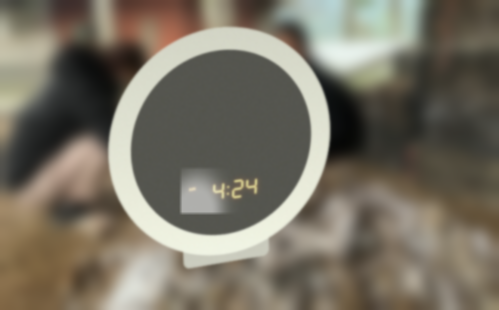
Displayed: 4h24
